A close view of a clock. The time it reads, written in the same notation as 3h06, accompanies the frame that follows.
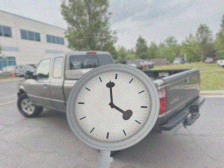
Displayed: 3h58
